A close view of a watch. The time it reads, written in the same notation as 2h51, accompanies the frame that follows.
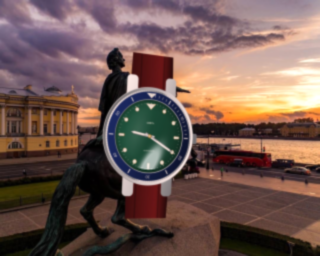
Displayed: 9h20
